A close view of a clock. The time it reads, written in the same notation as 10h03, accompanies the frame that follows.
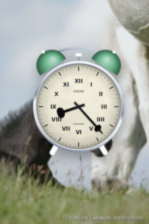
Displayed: 8h23
